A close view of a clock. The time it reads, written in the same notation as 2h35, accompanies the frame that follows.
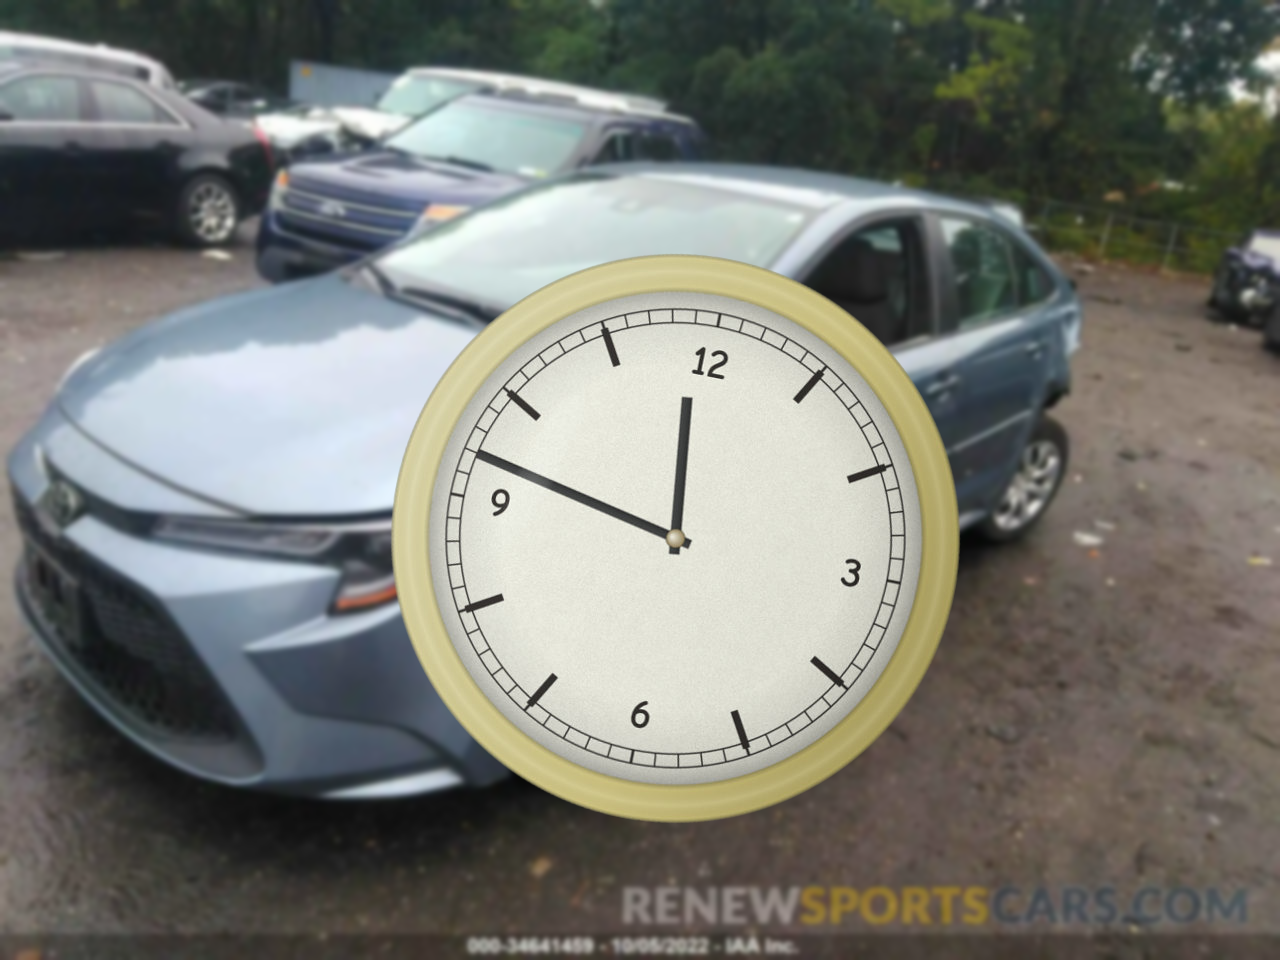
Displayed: 11h47
